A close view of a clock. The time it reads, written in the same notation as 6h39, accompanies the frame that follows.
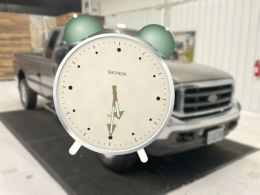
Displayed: 5h30
